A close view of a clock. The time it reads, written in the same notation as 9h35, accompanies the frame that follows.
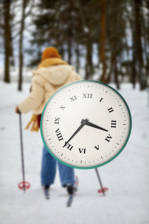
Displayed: 3h36
